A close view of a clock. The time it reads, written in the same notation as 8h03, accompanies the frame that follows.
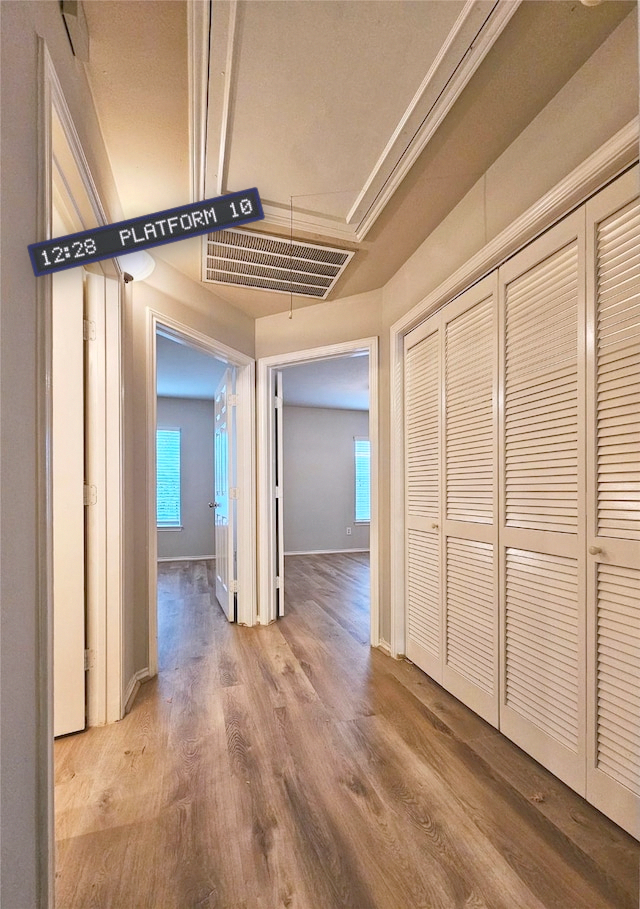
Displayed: 12h28
